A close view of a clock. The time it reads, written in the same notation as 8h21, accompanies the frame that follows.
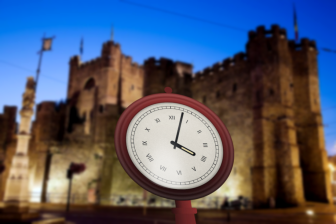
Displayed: 4h03
